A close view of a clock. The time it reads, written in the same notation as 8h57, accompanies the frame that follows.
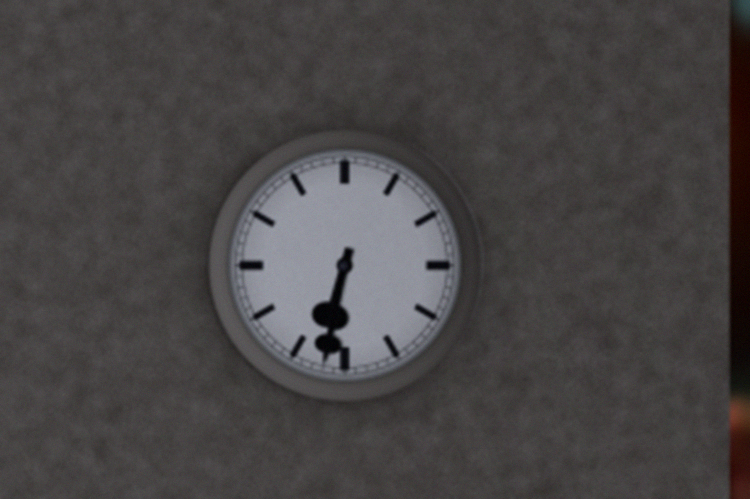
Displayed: 6h32
